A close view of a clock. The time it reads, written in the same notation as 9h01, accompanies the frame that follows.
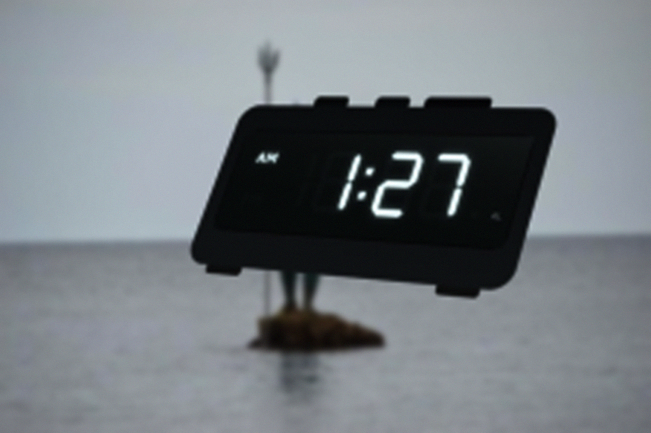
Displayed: 1h27
